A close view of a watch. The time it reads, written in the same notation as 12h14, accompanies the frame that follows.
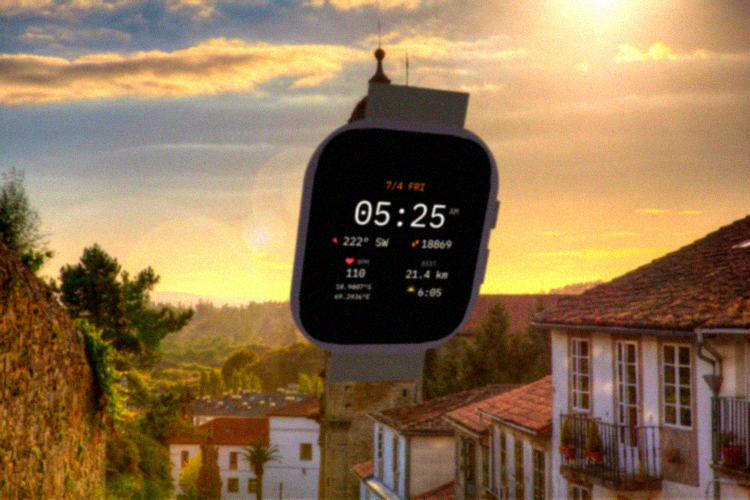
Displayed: 5h25
